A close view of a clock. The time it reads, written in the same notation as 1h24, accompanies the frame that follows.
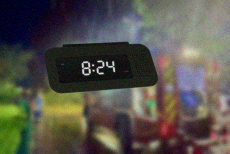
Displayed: 8h24
